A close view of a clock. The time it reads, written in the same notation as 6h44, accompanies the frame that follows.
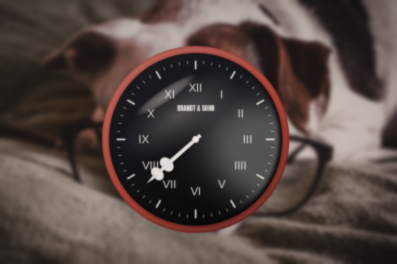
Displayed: 7h38
